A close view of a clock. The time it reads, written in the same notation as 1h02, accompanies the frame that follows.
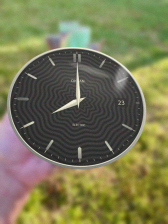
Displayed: 8h00
